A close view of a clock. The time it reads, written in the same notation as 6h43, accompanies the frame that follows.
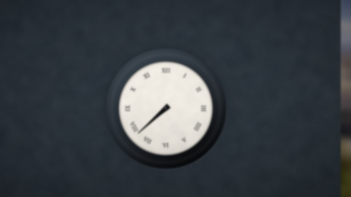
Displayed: 7h38
